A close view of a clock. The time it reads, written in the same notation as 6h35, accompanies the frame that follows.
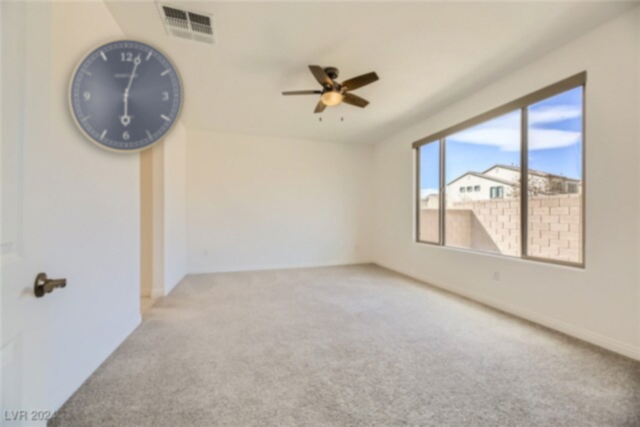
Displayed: 6h03
